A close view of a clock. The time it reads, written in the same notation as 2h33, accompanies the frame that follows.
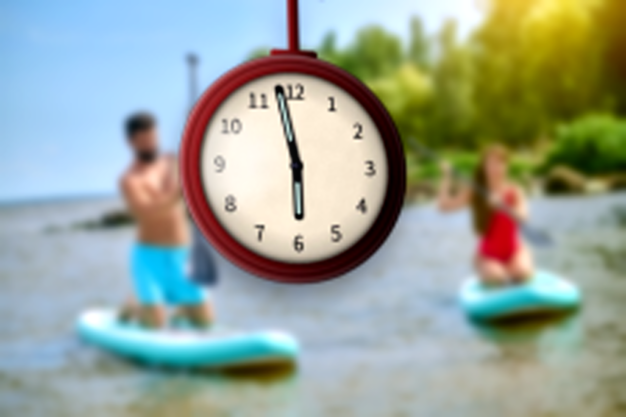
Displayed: 5h58
